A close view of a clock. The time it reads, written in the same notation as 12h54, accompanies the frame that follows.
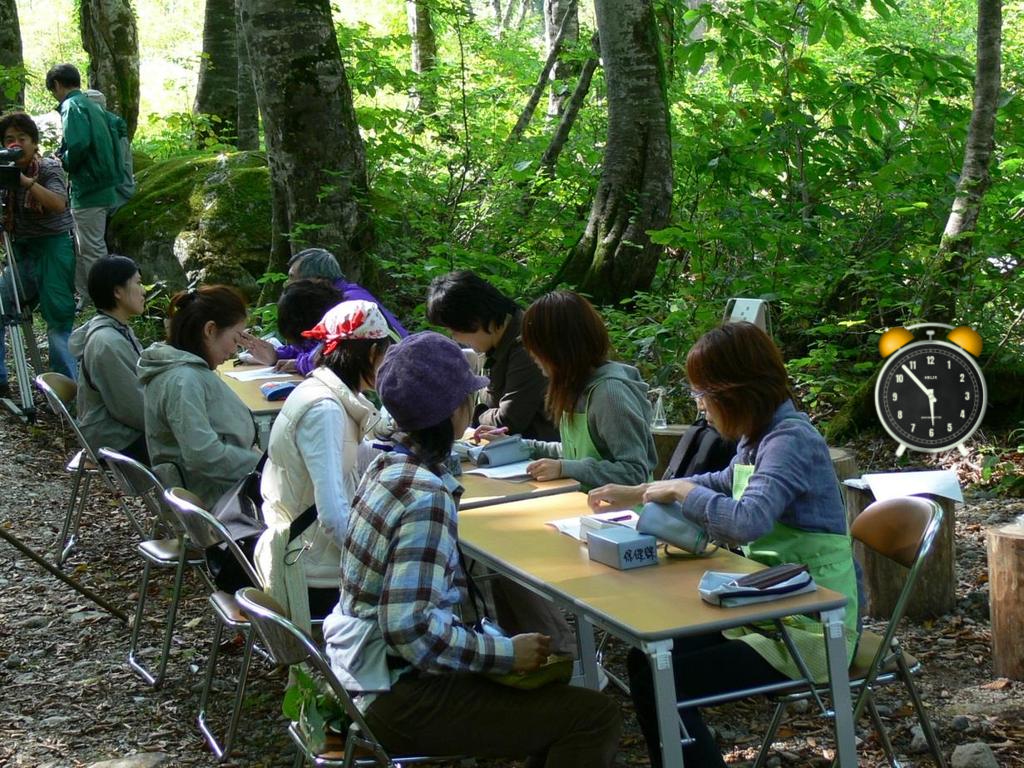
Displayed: 5h53
